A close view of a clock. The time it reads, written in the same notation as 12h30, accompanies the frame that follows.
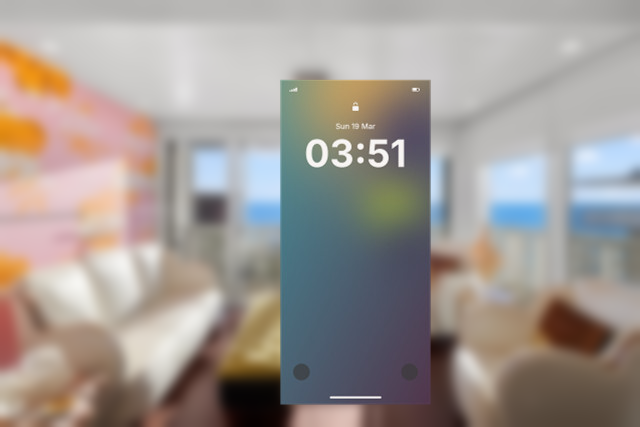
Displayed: 3h51
